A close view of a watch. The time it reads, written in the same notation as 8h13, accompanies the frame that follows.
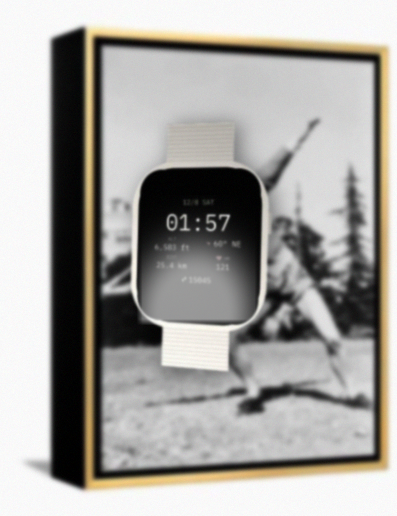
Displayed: 1h57
